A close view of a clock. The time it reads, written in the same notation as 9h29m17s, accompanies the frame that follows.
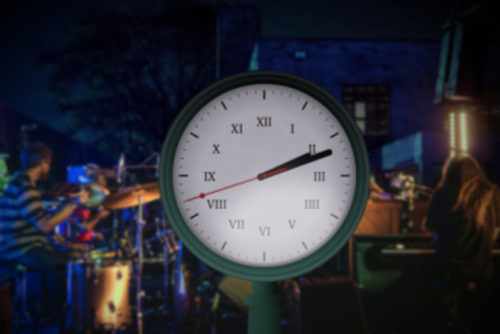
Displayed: 2h11m42s
